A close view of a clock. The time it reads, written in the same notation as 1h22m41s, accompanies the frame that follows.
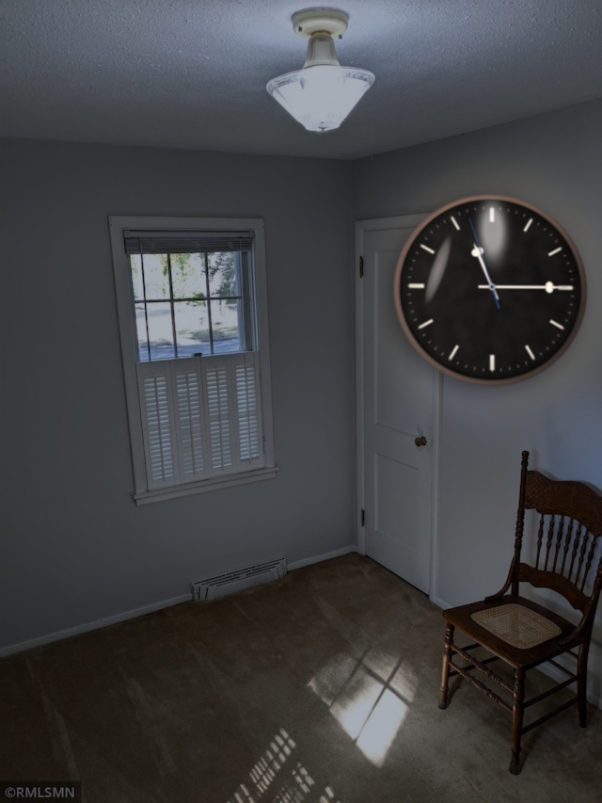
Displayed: 11h14m57s
